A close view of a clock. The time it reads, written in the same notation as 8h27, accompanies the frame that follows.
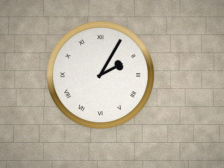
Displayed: 2h05
